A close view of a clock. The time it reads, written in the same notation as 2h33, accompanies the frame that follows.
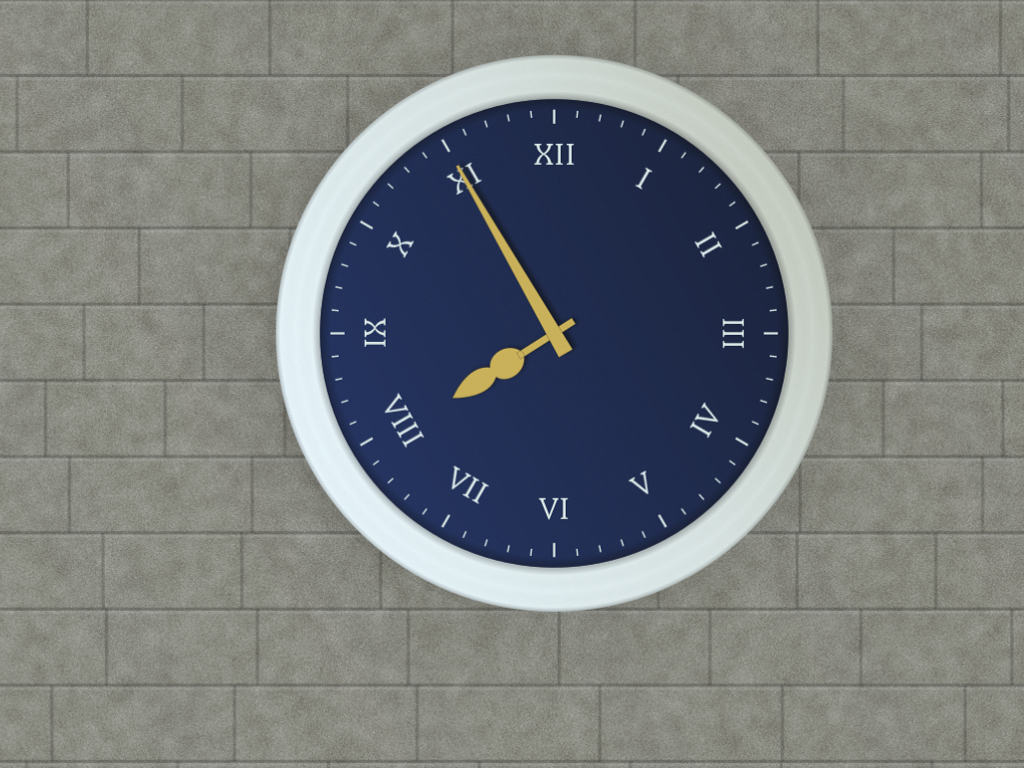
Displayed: 7h55
